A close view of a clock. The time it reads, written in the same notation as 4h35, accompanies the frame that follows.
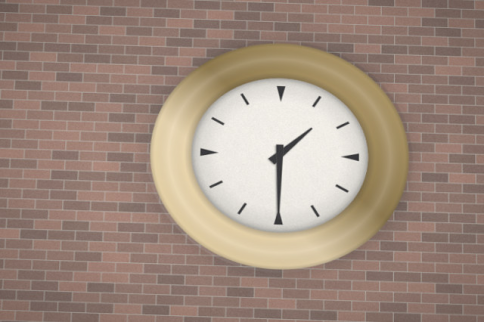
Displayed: 1h30
